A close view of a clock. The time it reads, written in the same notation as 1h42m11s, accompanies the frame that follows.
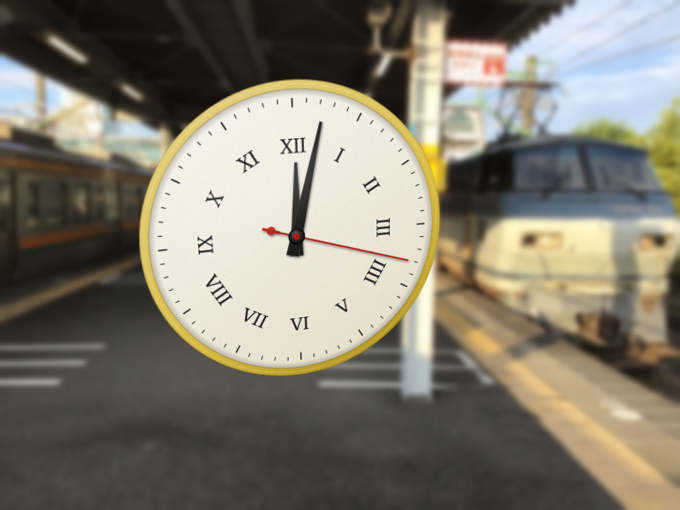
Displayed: 12h02m18s
